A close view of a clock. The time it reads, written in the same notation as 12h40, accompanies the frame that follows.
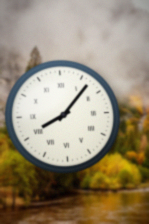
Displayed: 8h07
